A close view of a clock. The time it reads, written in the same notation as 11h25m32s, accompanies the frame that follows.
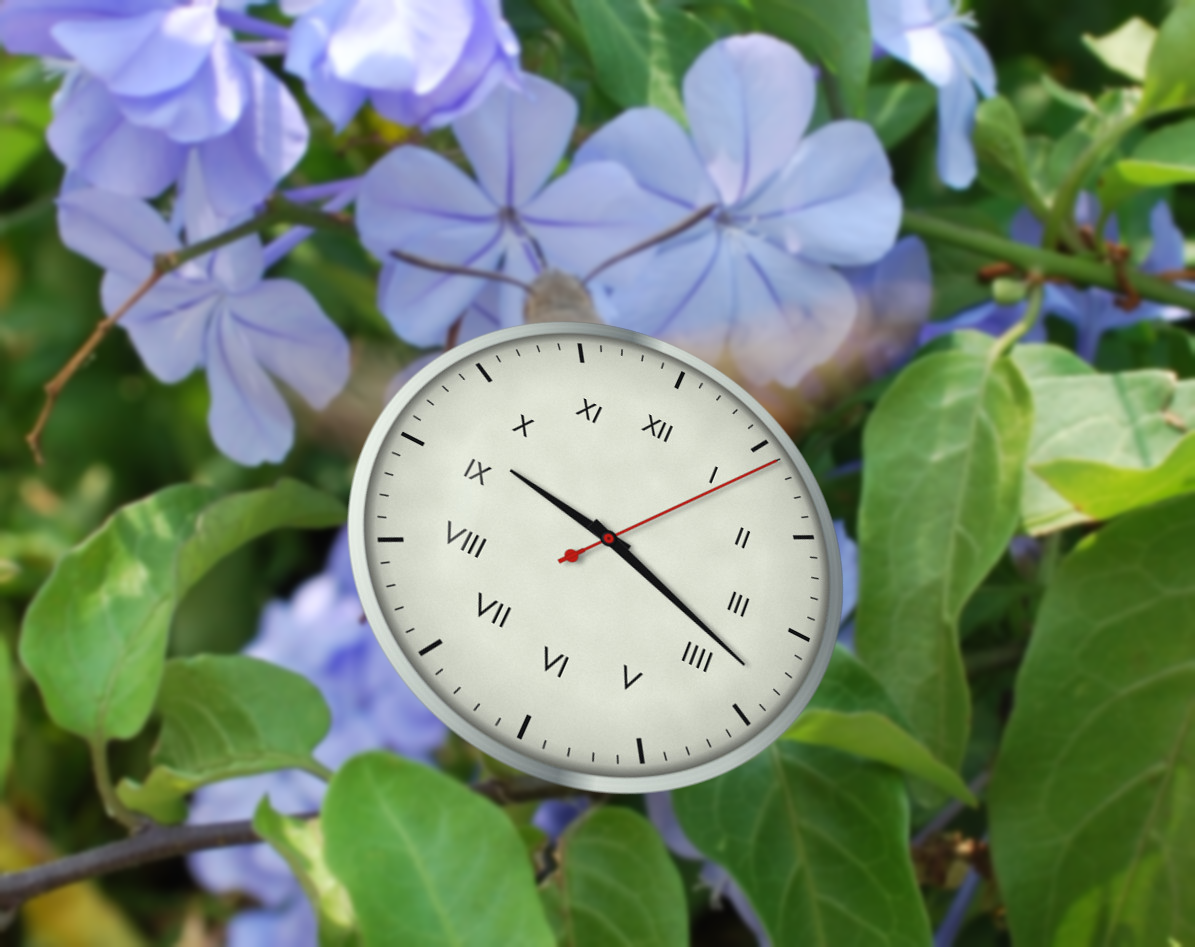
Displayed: 9h18m06s
